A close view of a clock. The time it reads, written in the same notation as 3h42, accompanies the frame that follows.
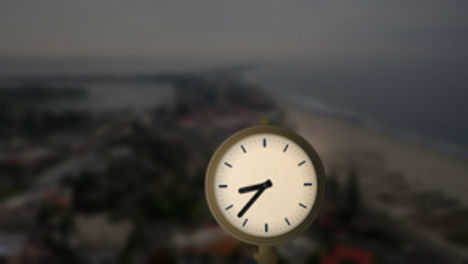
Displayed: 8h37
